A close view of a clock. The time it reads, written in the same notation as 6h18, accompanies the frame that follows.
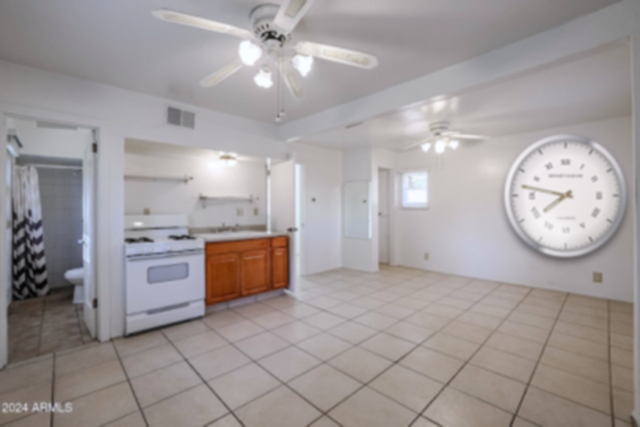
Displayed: 7h47
